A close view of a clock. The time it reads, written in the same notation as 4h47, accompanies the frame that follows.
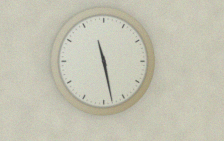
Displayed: 11h28
